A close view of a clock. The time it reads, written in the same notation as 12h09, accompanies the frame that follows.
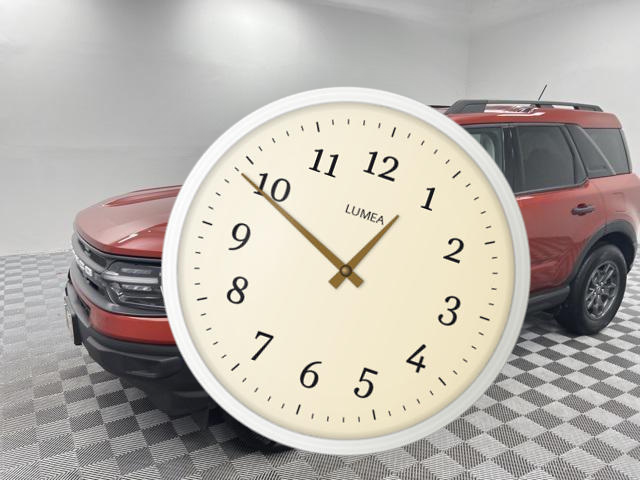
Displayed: 12h49
